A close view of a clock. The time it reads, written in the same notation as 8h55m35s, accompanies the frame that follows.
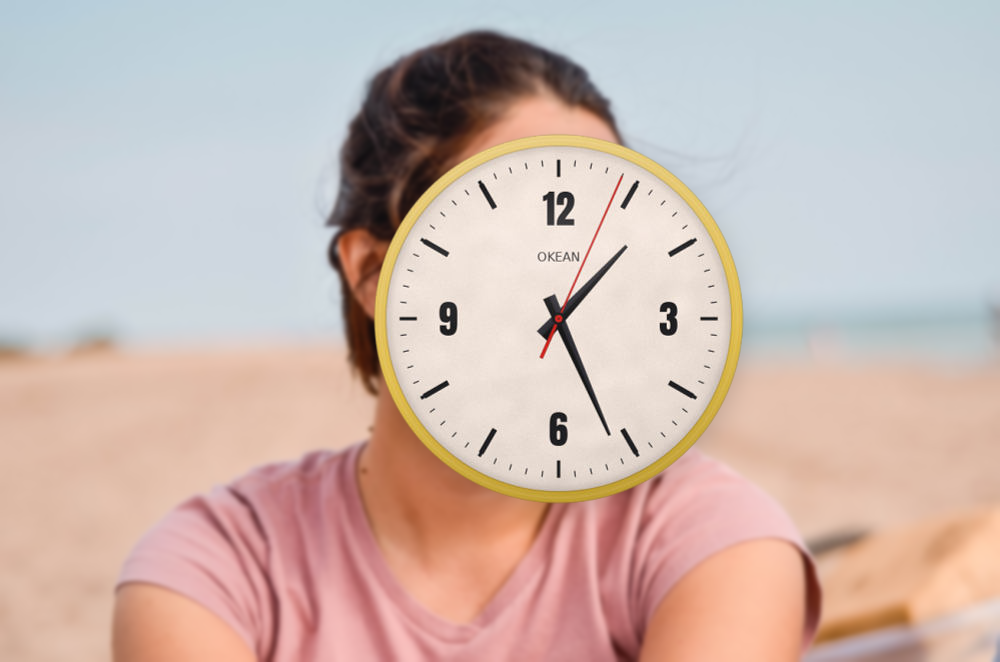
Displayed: 1h26m04s
